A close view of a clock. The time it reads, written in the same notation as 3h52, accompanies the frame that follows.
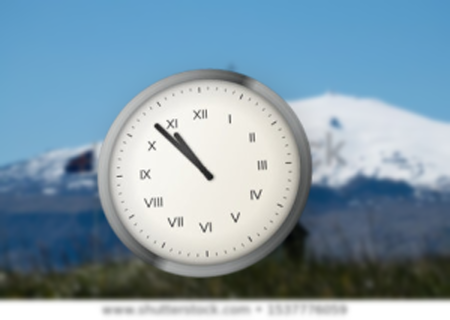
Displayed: 10h53
